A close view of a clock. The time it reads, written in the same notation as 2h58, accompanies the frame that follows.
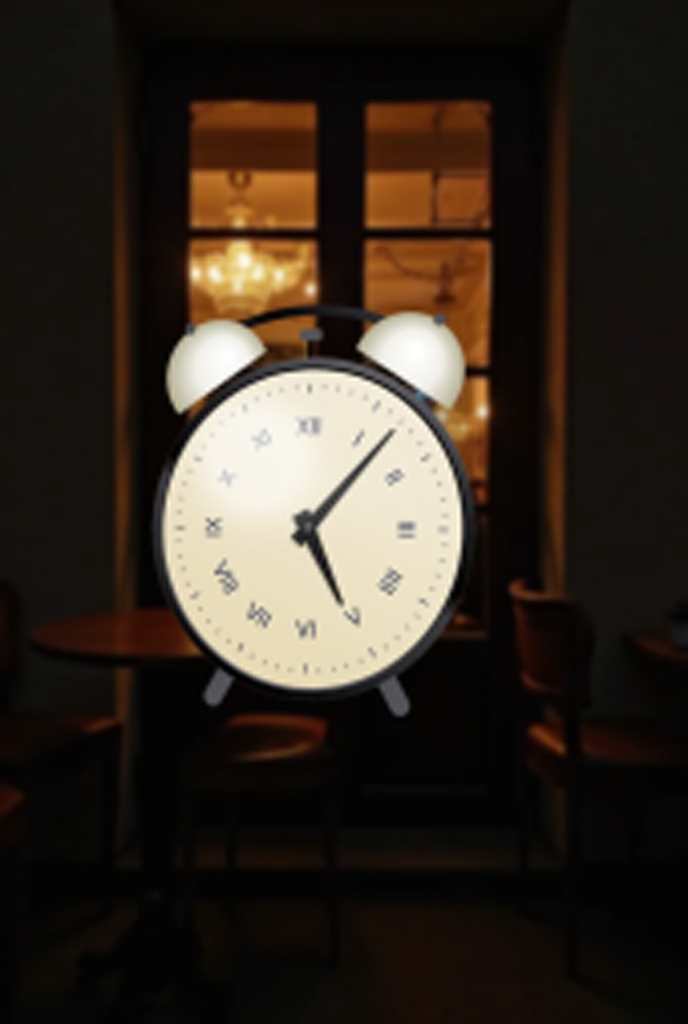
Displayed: 5h07
